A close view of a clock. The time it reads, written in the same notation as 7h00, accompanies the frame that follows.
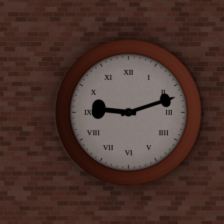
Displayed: 9h12
